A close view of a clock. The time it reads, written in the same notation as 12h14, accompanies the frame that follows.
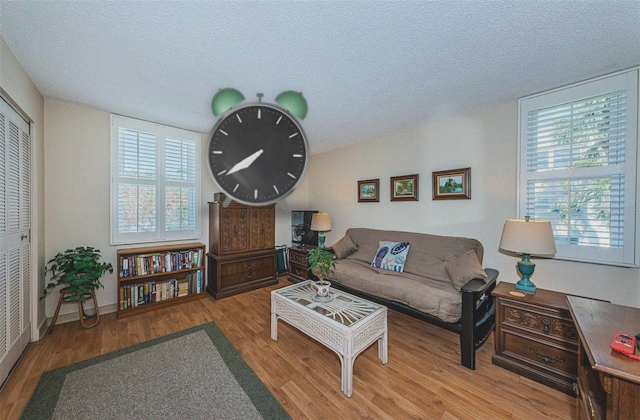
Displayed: 7h39
